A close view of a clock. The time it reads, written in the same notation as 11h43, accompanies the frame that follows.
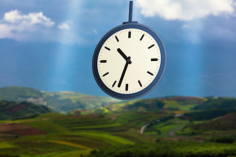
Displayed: 10h33
